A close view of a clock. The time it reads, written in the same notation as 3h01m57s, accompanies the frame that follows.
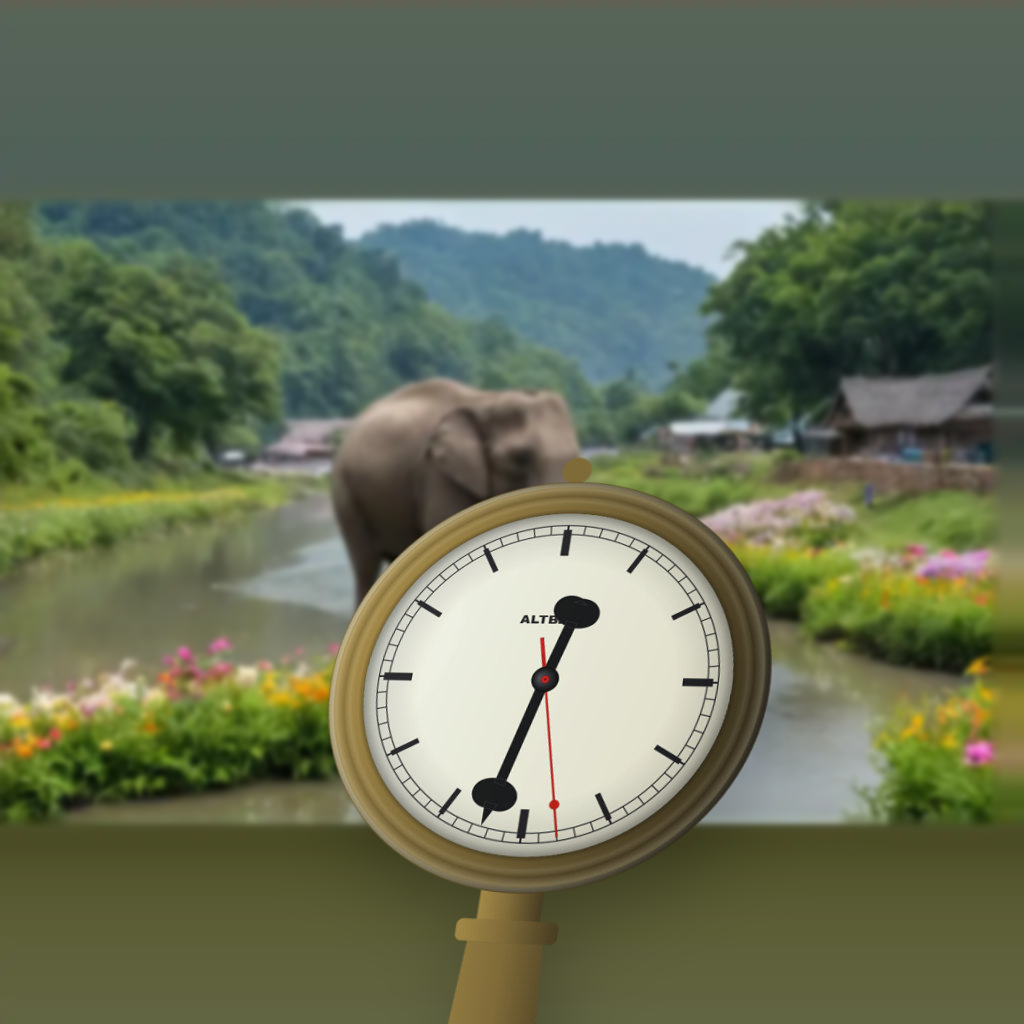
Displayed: 12h32m28s
